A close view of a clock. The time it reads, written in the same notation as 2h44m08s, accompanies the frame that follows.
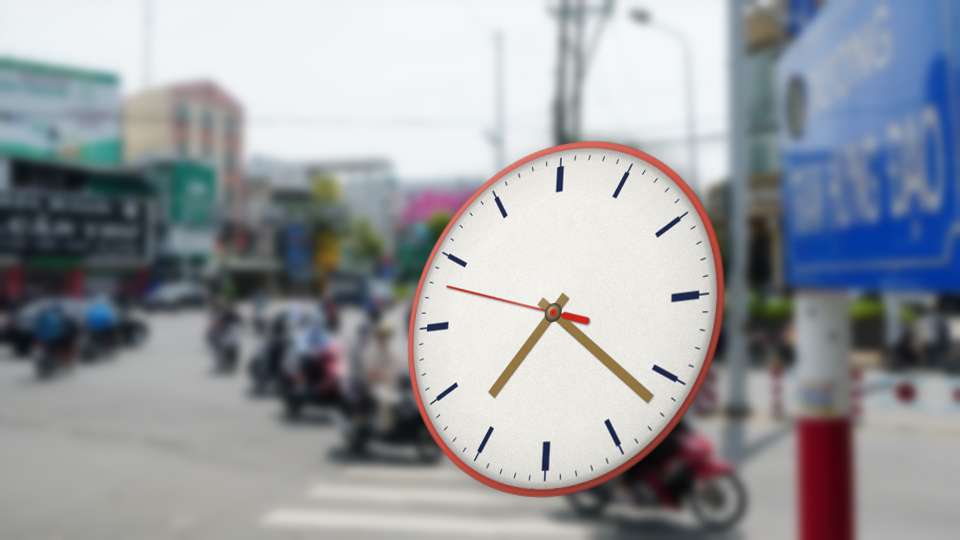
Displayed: 7h21m48s
